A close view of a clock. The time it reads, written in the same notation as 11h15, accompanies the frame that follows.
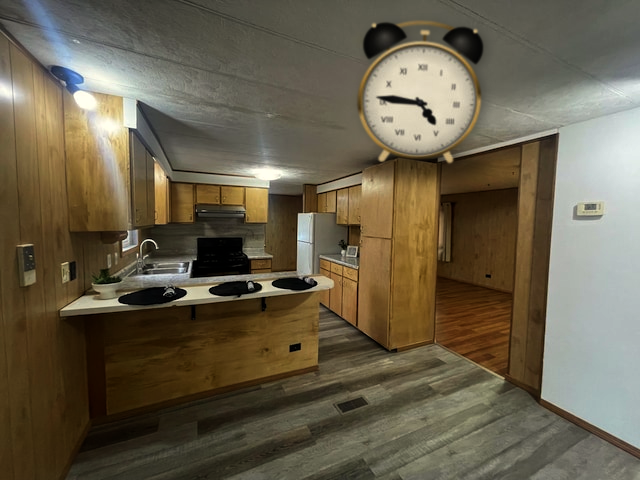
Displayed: 4h46
